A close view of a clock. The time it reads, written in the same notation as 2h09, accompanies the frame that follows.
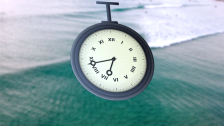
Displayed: 6h43
